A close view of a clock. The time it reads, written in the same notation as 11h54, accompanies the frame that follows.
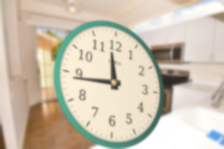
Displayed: 11h44
